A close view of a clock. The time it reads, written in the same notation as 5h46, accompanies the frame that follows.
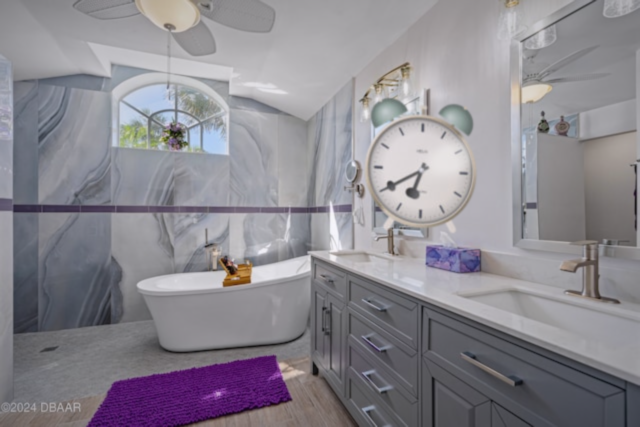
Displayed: 6h40
